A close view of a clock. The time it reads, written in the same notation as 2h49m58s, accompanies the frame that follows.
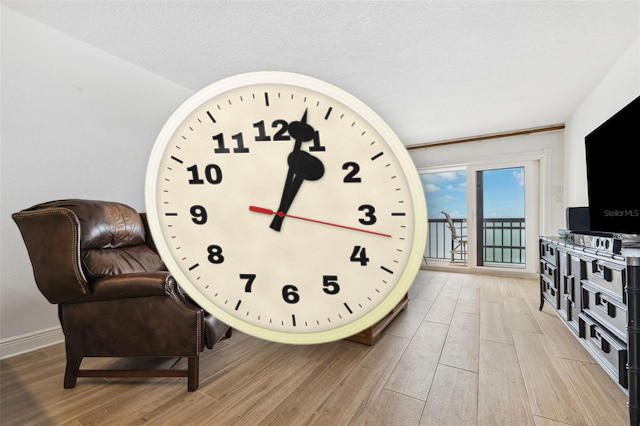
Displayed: 1h03m17s
